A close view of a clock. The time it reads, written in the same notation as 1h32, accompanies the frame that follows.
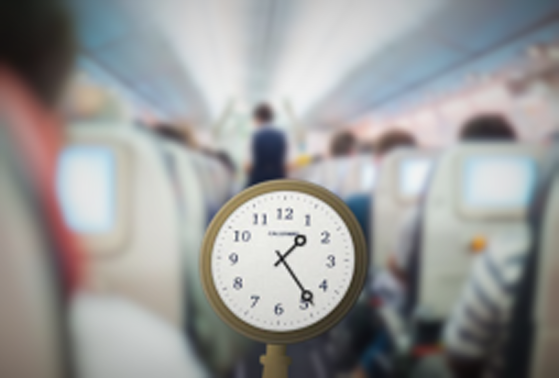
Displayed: 1h24
